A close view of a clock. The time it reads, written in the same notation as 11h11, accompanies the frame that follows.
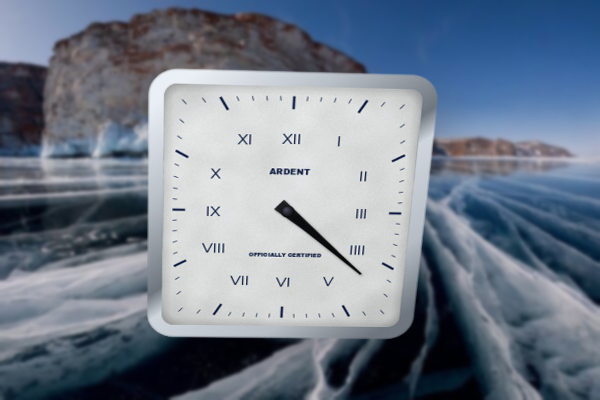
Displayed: 4h22
